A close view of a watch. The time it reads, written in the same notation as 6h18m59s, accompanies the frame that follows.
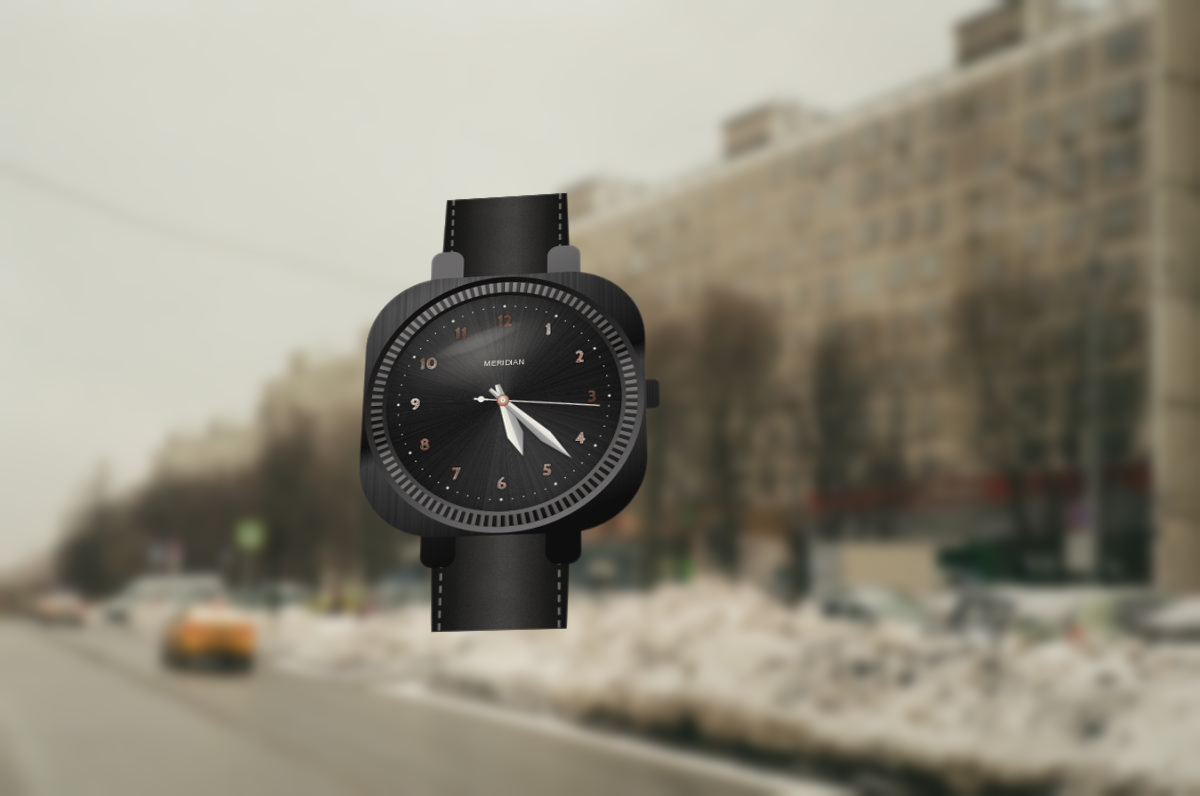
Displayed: 5h22m16s
